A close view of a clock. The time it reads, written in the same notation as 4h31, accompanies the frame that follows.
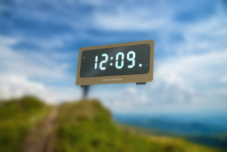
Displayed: 12h09
